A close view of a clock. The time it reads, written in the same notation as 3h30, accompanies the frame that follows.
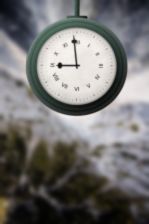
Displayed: 8h59
